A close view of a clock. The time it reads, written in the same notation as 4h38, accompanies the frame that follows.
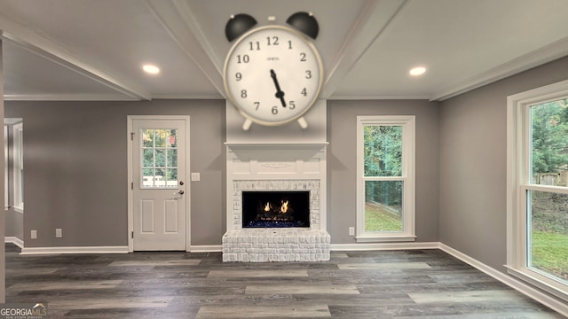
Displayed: 5h27
